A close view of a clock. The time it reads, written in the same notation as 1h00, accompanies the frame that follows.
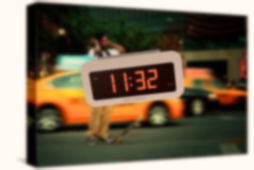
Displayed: 11h32
